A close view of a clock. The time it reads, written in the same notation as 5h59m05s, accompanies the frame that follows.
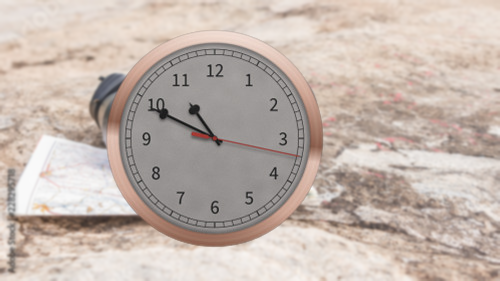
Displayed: 10h49m17s
